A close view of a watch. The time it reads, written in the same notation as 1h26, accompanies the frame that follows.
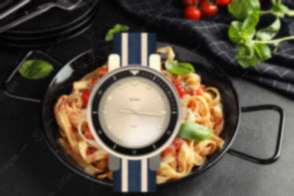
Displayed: 9h16
